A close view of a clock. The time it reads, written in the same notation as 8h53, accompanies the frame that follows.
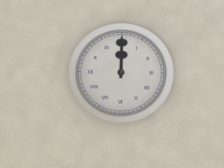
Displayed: 12h00
